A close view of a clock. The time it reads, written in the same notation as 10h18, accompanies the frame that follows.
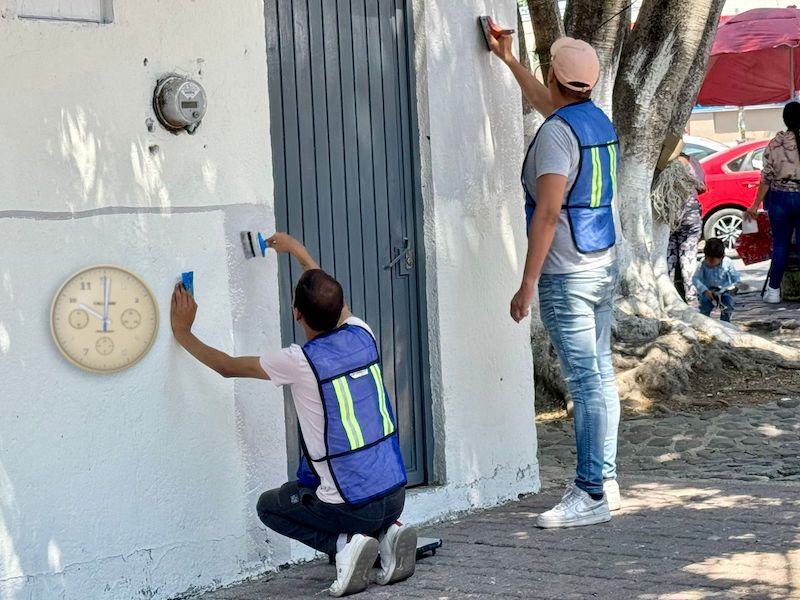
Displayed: 10h01
